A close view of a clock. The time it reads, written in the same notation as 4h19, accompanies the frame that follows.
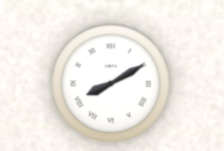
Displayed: 8h10
